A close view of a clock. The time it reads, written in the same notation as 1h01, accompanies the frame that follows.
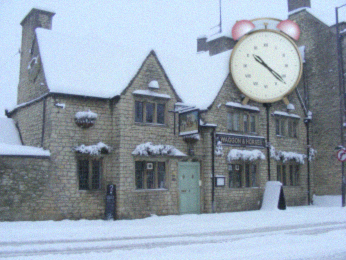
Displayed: 10h22
